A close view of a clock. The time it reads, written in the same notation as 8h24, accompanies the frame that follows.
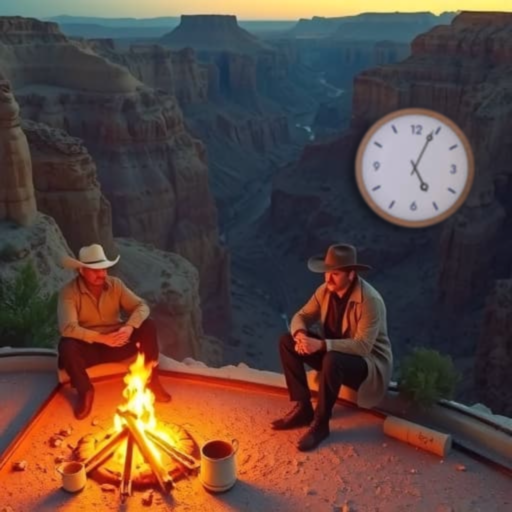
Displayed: 5h04
